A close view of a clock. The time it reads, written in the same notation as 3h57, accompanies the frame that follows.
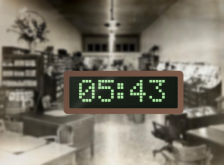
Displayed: 5h43
